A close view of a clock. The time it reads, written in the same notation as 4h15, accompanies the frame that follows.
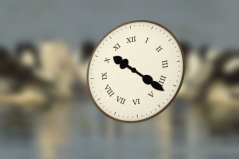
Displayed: 10h22
